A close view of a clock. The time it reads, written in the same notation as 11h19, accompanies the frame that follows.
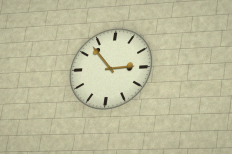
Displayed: 2h53
